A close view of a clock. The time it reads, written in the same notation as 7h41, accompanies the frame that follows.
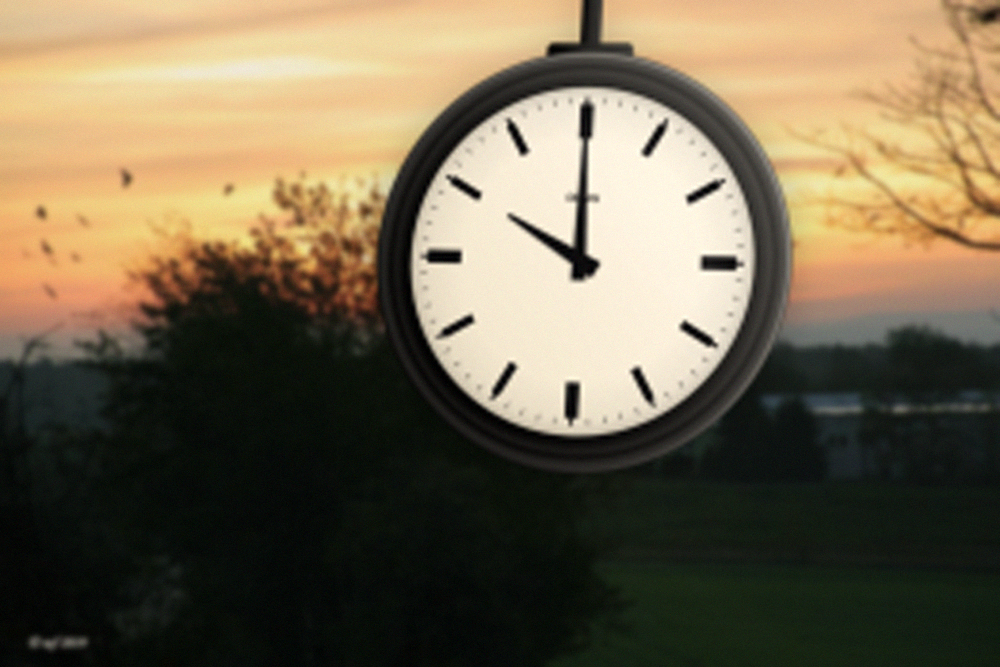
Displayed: 10h00
